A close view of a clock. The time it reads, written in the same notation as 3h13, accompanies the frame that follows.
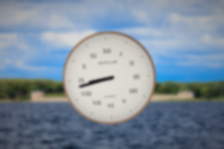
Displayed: 8h43
